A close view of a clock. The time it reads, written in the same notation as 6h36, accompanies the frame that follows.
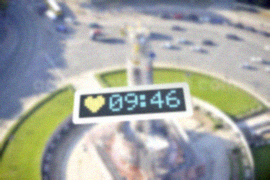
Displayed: 9h46
